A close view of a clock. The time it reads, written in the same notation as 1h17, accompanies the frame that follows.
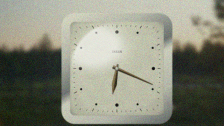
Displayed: 6h19
